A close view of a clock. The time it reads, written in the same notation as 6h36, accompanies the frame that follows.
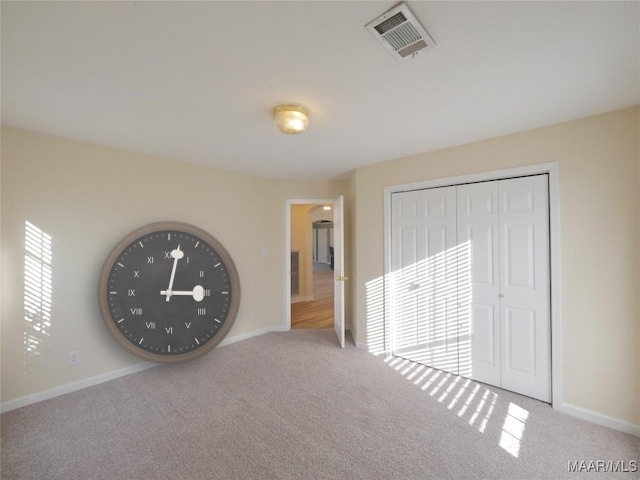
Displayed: 3h02
